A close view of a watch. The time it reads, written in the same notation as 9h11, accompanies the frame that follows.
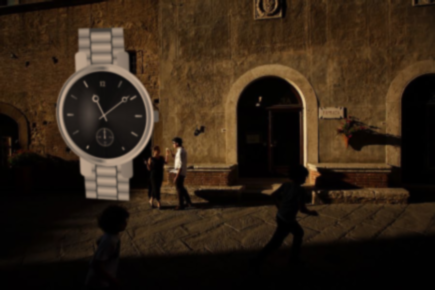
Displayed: 11h09
